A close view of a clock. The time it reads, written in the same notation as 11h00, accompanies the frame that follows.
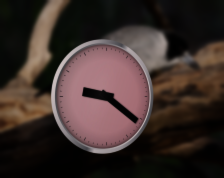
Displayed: 9h21
